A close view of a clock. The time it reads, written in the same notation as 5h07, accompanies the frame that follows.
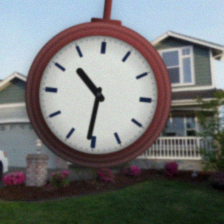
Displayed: 10h31
